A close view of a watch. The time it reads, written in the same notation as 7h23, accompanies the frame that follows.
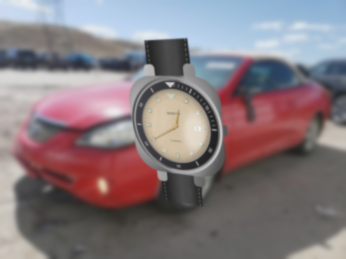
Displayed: 12h40
